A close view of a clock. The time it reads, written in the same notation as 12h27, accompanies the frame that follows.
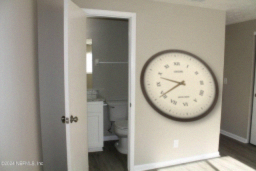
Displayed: 9h40
